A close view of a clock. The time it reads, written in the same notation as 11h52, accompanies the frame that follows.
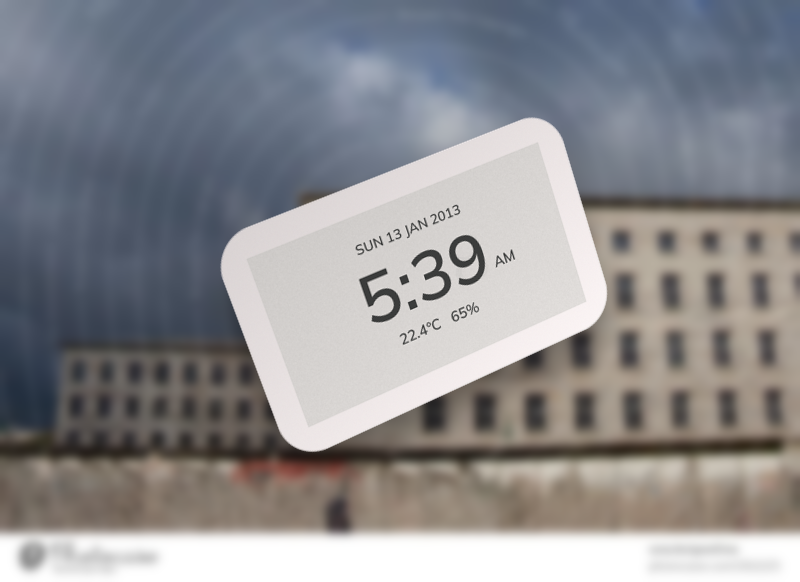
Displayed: 5h39
